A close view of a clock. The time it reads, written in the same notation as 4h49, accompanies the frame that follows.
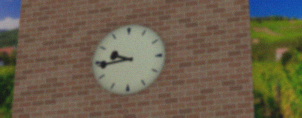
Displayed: 9h44
